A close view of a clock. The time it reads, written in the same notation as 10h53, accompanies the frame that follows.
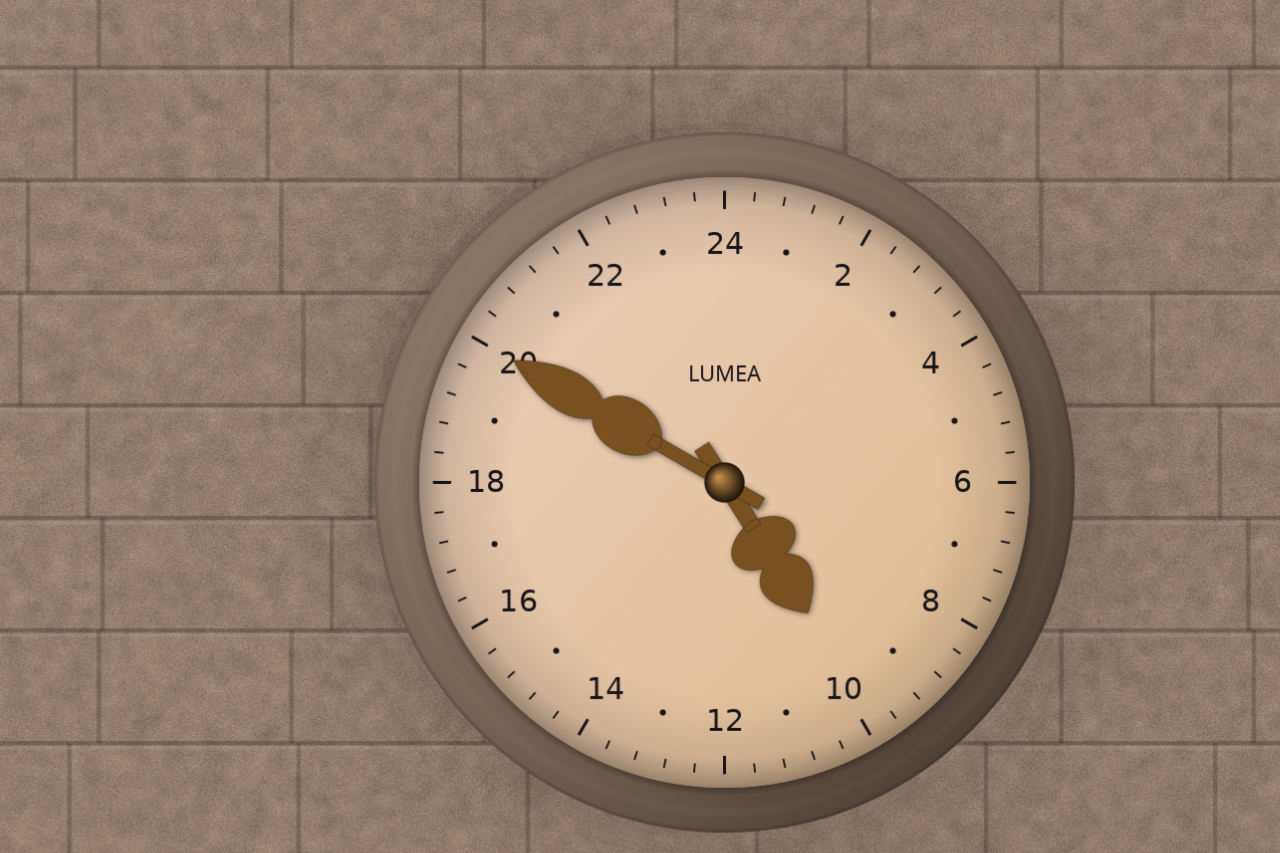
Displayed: 9h50
